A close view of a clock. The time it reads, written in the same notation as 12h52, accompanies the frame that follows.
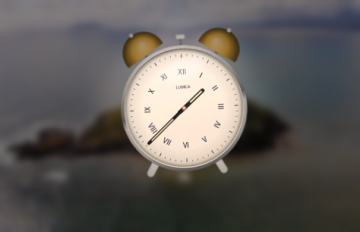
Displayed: 1h38
